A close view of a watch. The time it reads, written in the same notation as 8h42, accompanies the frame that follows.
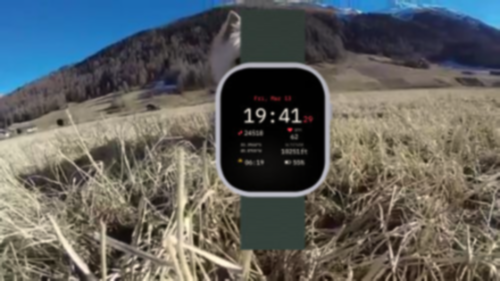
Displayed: 19h41
